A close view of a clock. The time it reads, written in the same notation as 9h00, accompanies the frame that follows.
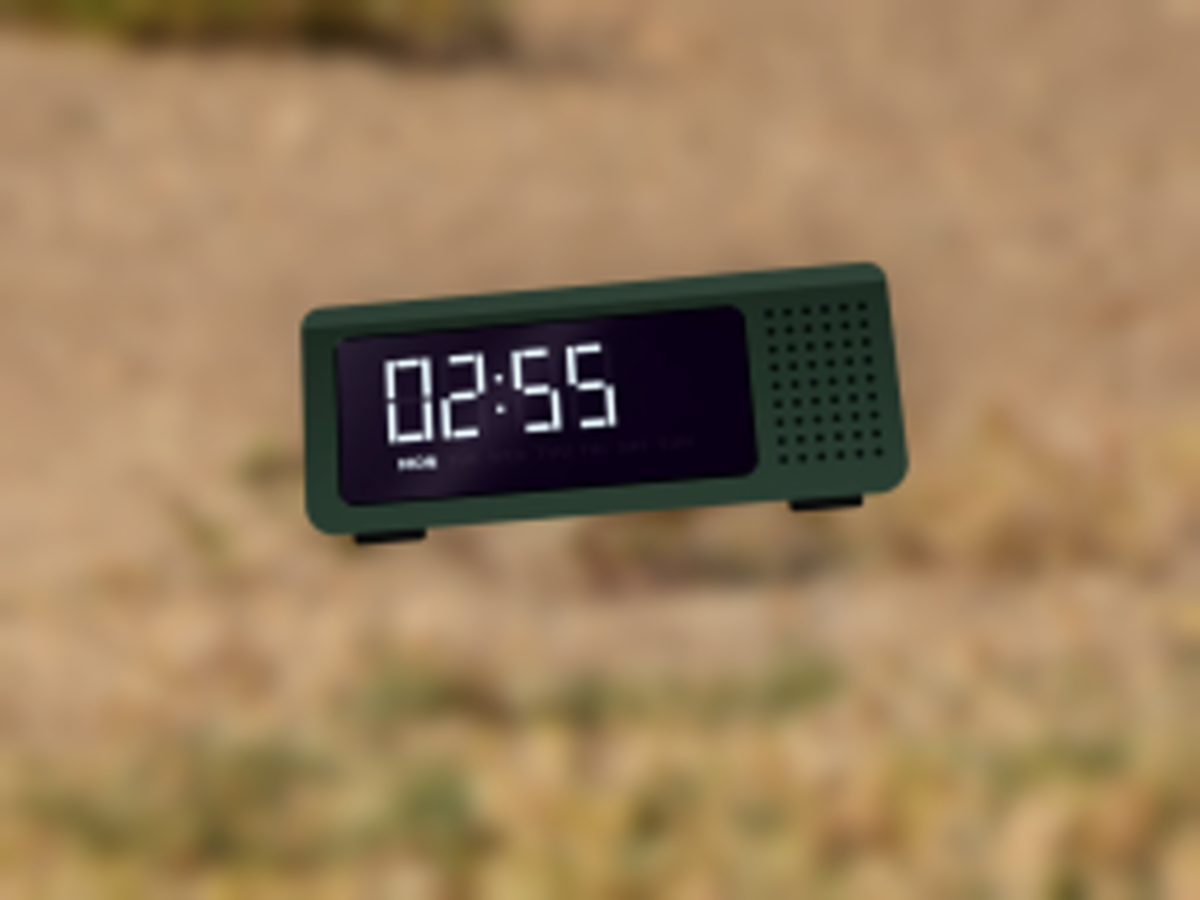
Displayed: 2h55
